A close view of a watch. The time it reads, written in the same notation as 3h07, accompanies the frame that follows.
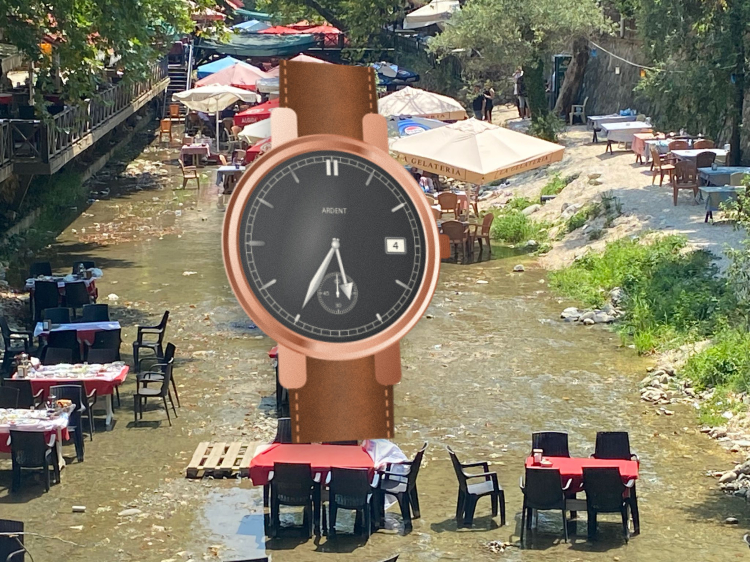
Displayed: 5h35
